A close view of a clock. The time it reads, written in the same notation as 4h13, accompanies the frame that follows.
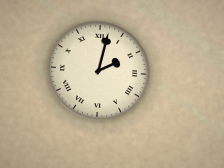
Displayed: 2h02
